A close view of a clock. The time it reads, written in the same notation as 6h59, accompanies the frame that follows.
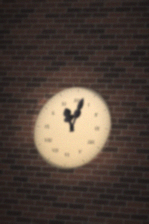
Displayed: 11h02
